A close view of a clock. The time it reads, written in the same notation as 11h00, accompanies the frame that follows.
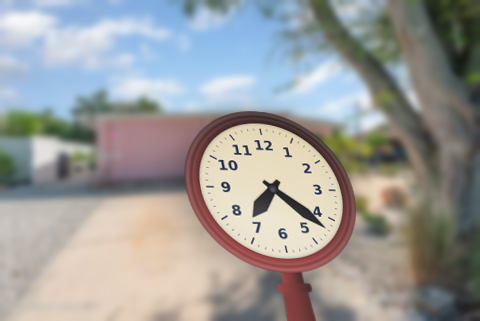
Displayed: 7h22
